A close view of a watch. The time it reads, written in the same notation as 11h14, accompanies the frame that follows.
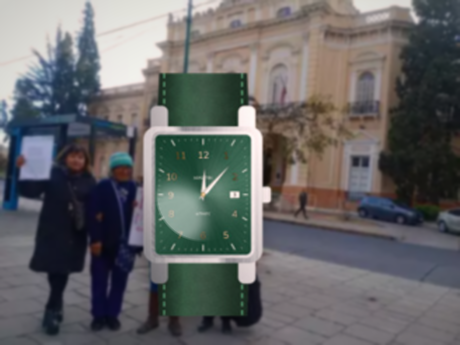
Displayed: 12h07
